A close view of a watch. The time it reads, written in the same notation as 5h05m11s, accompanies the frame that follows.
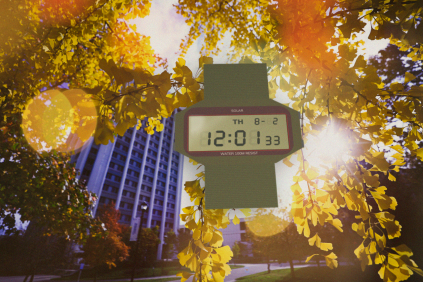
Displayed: 12h01m33s
